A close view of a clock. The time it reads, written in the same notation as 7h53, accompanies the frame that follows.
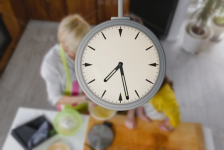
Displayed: 7h28
